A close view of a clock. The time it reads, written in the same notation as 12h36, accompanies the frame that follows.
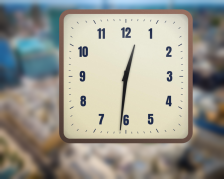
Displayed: 12h31
